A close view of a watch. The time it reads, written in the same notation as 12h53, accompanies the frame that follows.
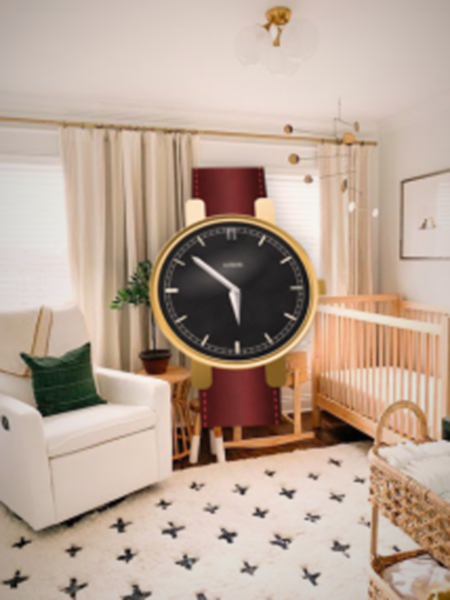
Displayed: 5h52
